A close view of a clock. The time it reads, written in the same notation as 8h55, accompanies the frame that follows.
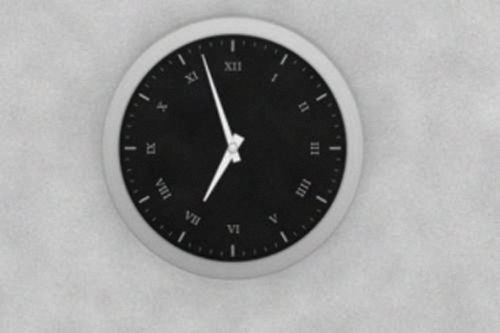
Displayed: 6h57
